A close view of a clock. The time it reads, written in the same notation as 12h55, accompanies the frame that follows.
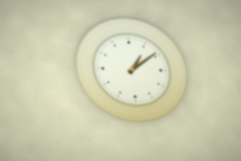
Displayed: 1h09
